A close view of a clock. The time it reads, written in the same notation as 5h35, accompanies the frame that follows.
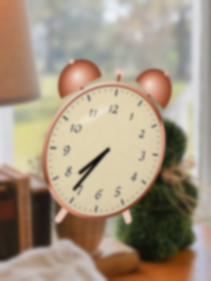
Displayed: 7h36
